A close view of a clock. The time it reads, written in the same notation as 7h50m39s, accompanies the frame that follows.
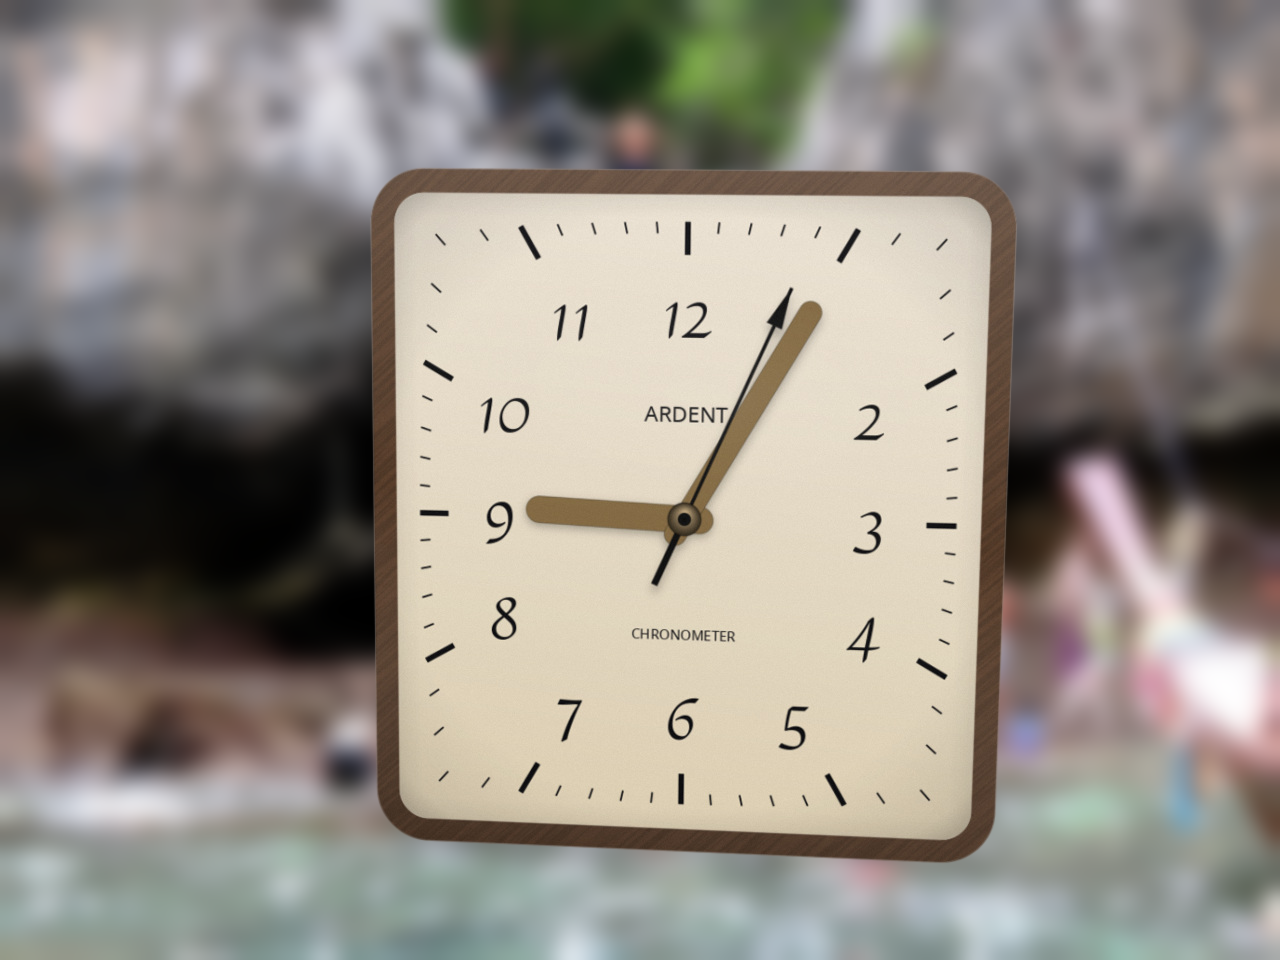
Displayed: 9h05m04s
